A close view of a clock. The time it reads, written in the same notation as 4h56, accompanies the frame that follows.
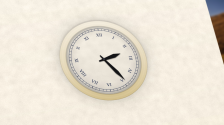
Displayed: 2h24
